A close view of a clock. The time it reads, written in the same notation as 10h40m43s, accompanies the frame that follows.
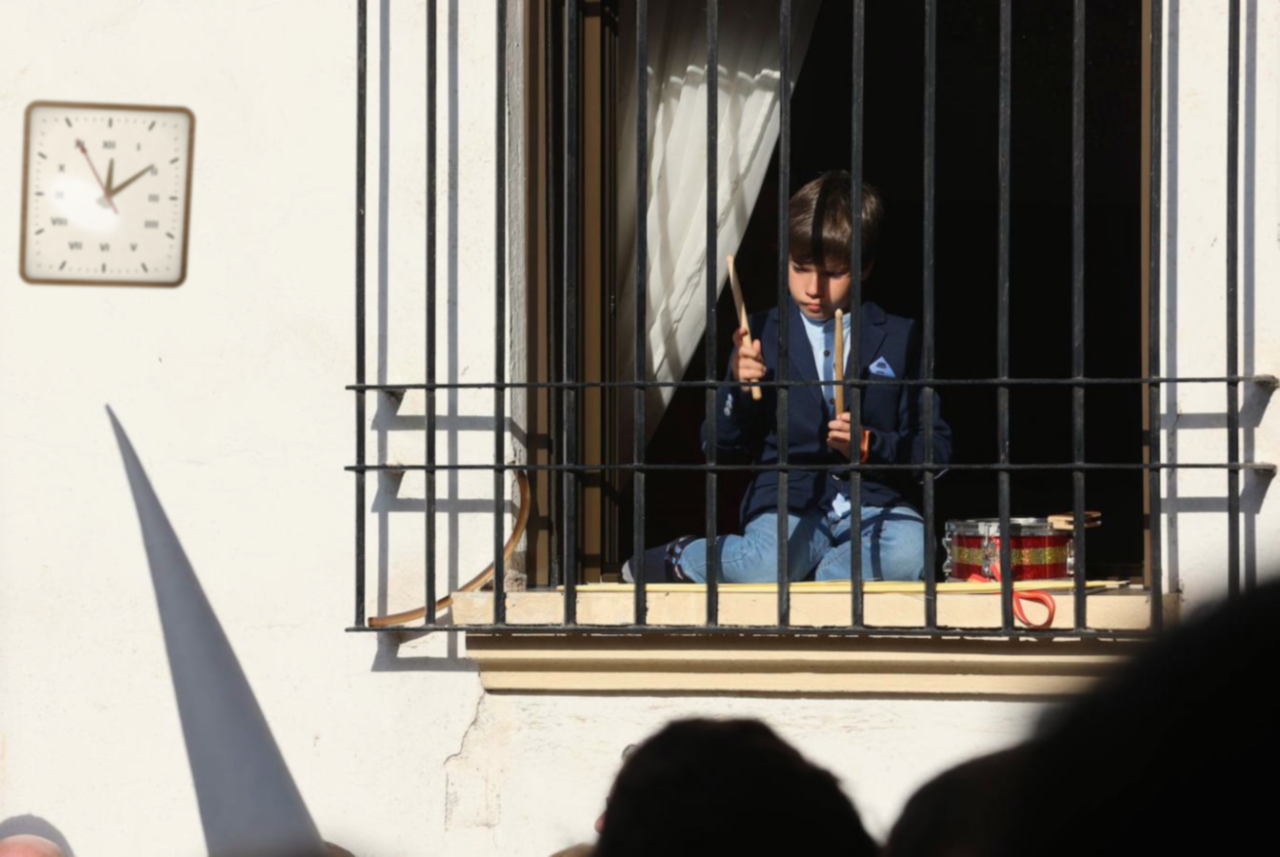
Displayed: 12h08m55s
